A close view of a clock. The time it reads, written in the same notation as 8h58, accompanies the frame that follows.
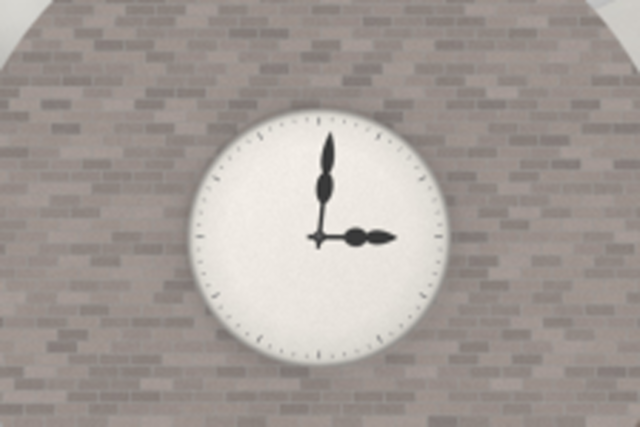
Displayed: 3h01
